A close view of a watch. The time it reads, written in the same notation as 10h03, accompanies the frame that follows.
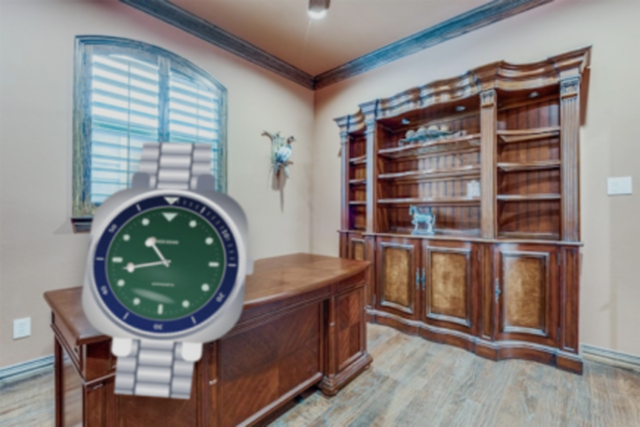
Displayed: 10h43
